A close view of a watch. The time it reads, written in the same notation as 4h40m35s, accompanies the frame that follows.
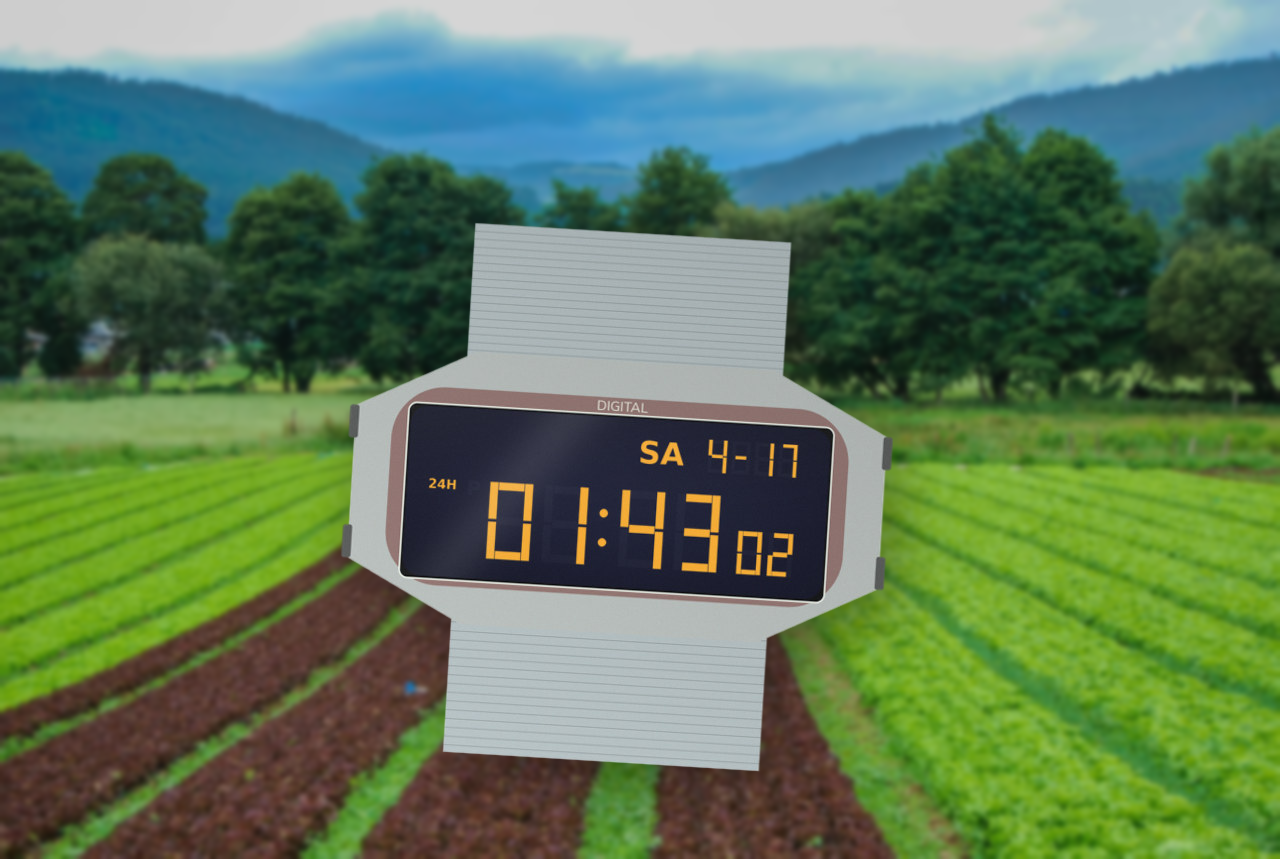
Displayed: 1h43m02s
